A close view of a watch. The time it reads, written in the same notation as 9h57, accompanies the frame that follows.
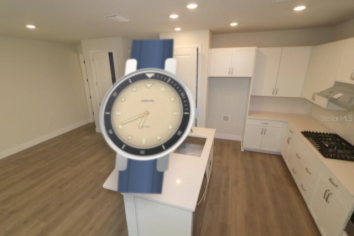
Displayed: 6h41
